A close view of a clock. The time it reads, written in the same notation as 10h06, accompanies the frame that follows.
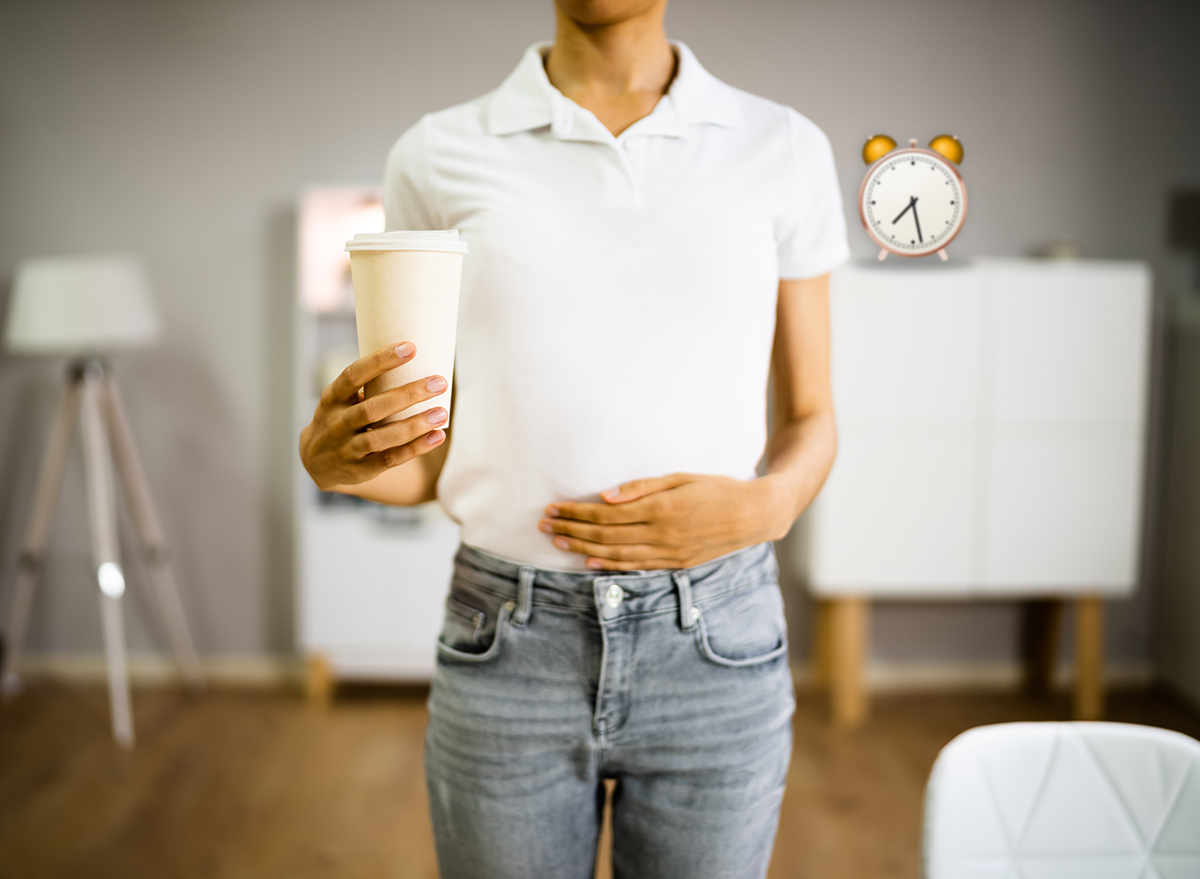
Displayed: 7h28
